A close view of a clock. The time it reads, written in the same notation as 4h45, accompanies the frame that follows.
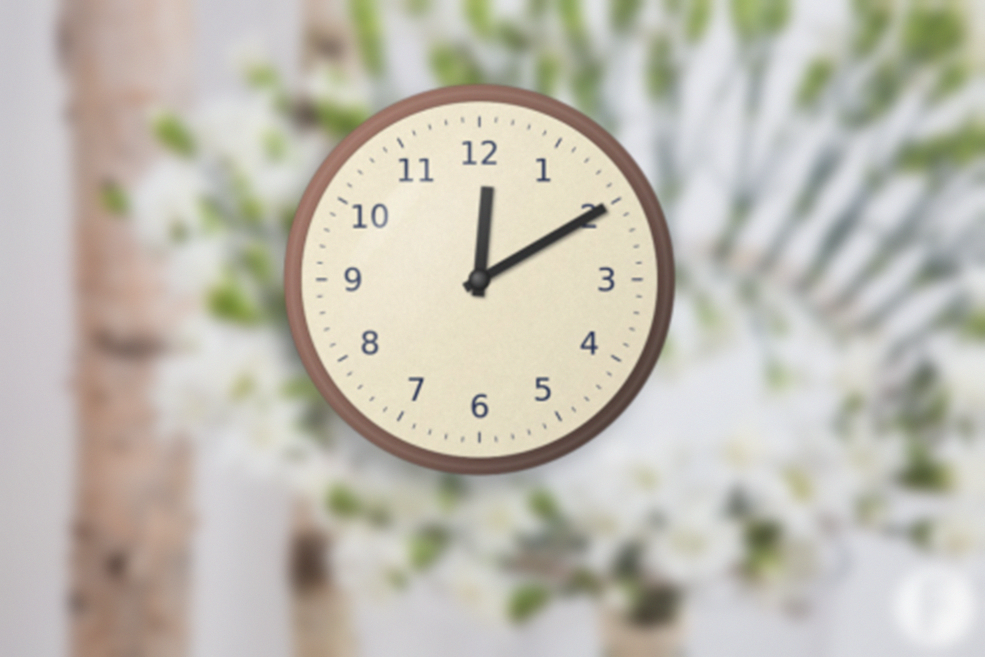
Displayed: 12h10
